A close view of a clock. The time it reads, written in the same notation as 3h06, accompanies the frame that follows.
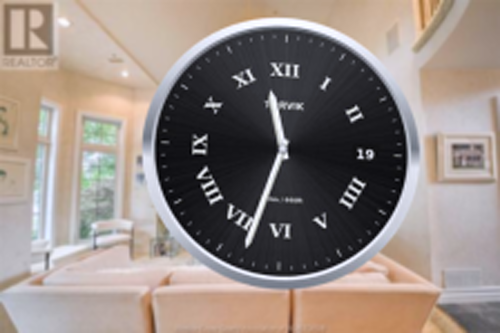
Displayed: 11h33
